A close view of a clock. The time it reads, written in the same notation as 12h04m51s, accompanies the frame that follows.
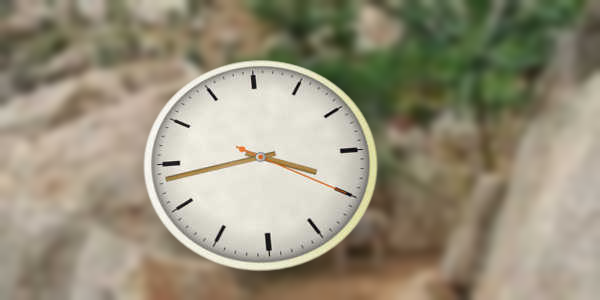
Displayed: 3h43m20s
